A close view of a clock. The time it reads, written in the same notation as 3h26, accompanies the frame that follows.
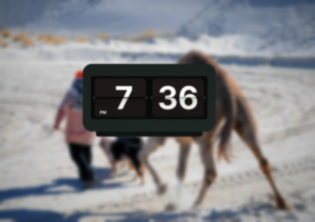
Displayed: 7h36
